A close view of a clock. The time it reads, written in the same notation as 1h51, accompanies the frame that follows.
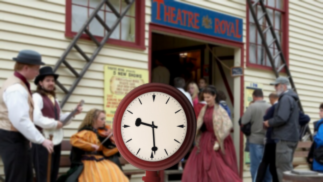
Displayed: 9h29
